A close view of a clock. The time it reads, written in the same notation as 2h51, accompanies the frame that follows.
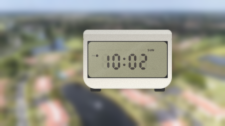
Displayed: 10h02
